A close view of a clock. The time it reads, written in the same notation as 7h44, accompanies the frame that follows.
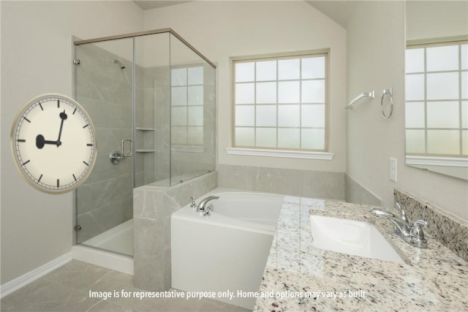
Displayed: 9h02
